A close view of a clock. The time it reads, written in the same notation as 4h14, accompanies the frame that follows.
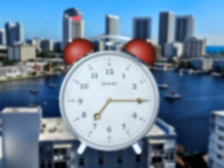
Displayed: 7h15
